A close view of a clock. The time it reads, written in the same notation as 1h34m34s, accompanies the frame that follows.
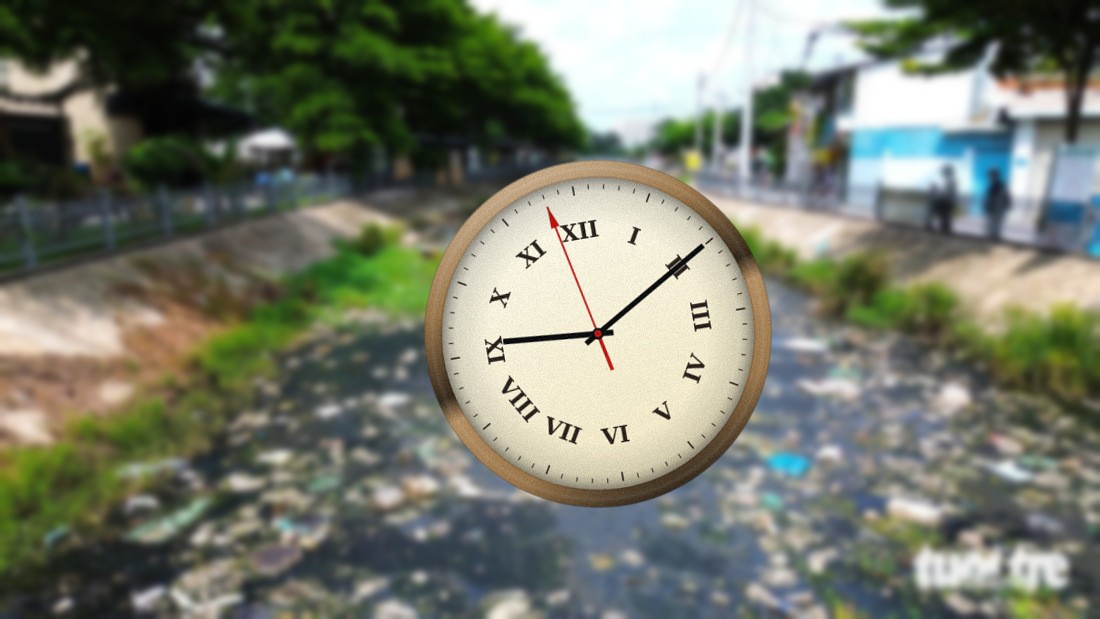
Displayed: 9h09m58s
